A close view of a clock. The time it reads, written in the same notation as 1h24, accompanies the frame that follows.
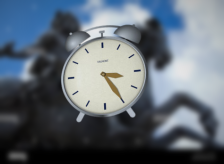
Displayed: 3h25
